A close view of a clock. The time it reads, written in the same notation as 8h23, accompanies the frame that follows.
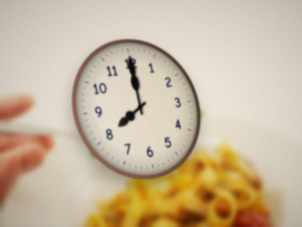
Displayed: 8h00
